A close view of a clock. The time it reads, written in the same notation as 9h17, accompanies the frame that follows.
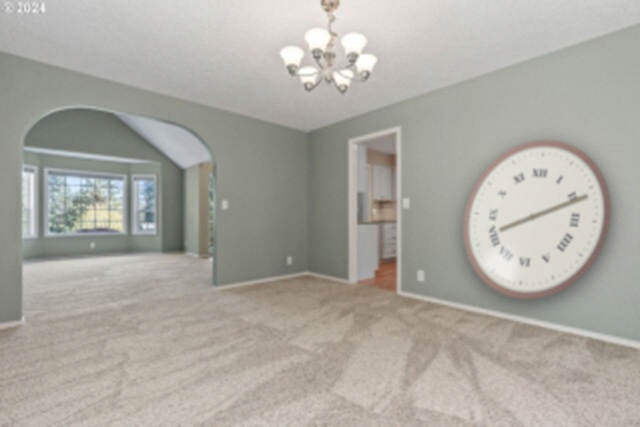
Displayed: 8h11
